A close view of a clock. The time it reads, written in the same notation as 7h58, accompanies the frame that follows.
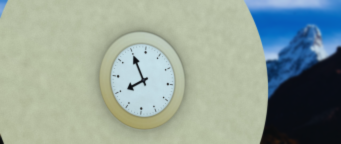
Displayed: 7h55
